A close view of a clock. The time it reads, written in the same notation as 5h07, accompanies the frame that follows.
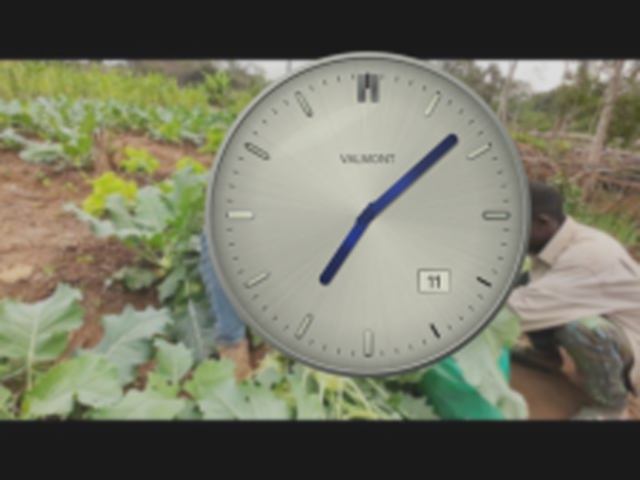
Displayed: 7h08
